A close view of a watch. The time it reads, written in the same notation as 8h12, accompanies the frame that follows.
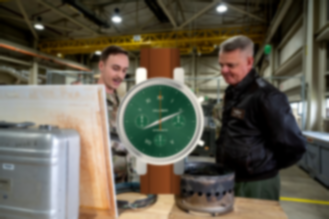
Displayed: 8h11
